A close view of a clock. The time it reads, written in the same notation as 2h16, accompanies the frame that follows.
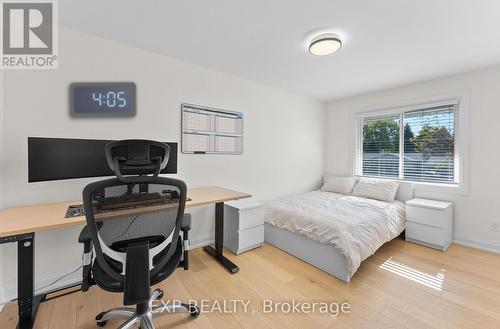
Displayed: 4h05
